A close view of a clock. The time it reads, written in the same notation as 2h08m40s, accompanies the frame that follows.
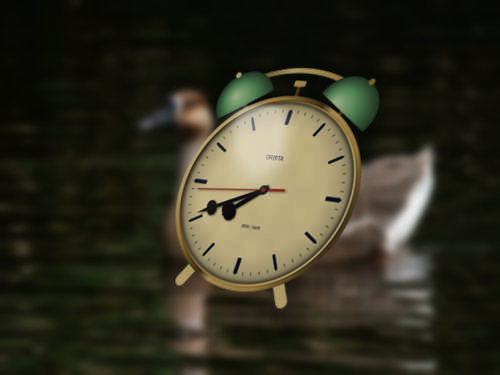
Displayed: 7h40m44s
